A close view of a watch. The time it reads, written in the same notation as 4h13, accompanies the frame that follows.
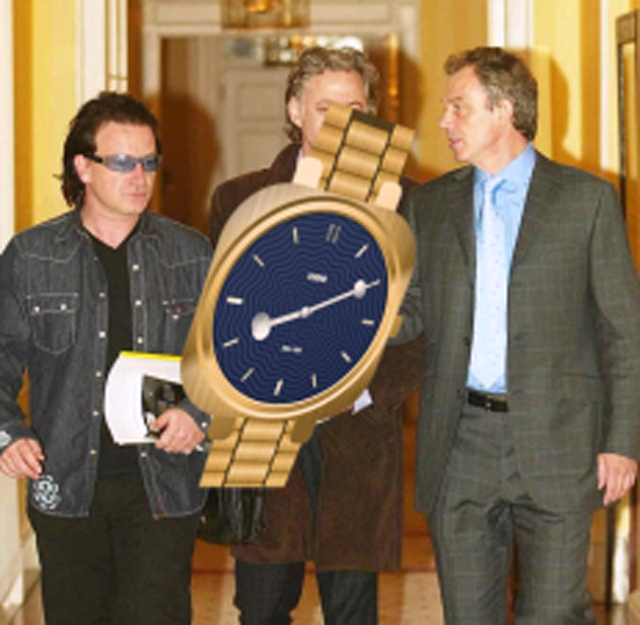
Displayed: 8h10
